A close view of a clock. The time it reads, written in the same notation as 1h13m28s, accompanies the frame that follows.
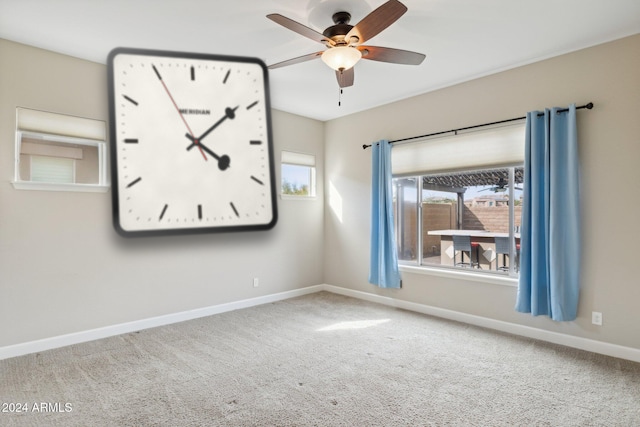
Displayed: 4h08m55s
